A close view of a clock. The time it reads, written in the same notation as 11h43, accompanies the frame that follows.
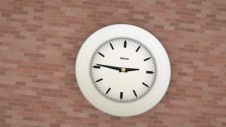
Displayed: 2h46
